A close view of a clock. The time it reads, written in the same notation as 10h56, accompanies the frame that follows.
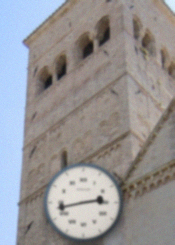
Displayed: 2h43
